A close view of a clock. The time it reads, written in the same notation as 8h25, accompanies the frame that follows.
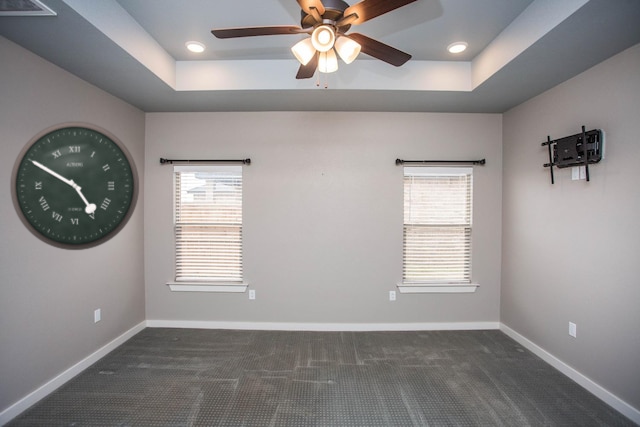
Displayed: 4h50
